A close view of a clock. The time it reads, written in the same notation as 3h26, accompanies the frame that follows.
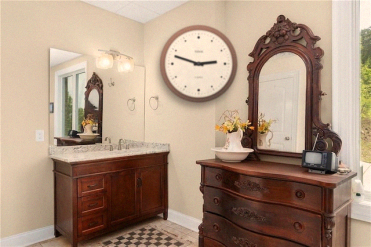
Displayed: 2h48
